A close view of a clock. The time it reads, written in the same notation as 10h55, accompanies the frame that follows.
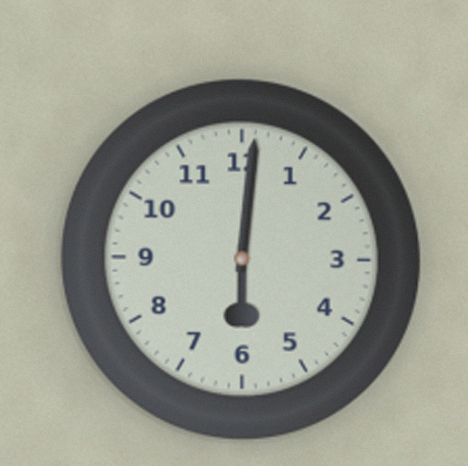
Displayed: 6h01
